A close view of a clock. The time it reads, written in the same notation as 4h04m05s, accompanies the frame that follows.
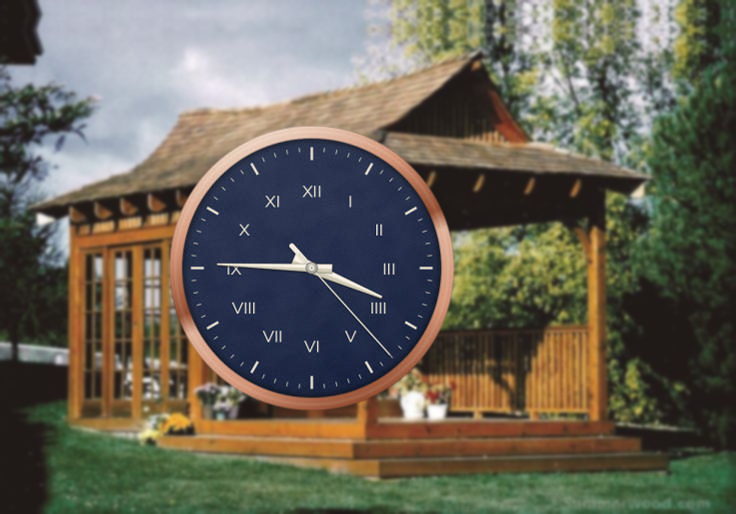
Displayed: 3h45m23s
